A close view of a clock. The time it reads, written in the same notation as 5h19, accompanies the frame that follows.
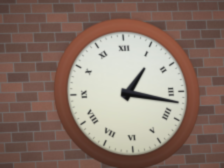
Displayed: 1h17
